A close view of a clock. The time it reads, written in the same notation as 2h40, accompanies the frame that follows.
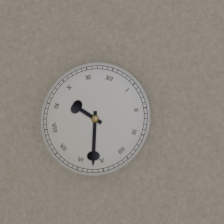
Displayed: 9h27
